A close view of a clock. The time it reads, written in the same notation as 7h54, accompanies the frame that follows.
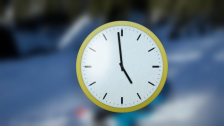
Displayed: 4h59
